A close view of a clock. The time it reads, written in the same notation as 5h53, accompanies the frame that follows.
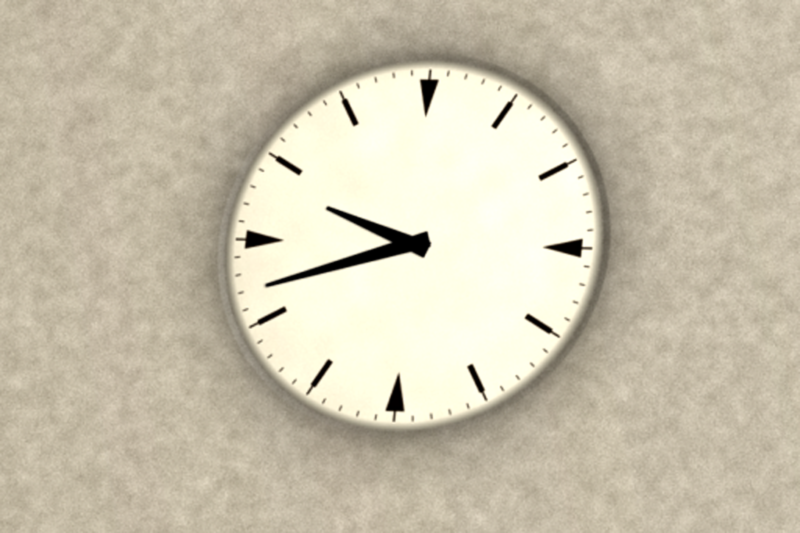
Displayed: 9h42
